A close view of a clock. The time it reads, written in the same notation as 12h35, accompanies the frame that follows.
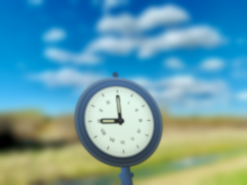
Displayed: 9h00
